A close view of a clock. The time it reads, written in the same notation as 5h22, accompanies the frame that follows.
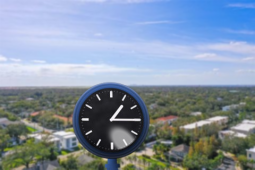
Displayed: 1h15
